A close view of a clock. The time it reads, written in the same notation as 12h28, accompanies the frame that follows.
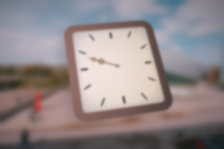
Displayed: 9h49
